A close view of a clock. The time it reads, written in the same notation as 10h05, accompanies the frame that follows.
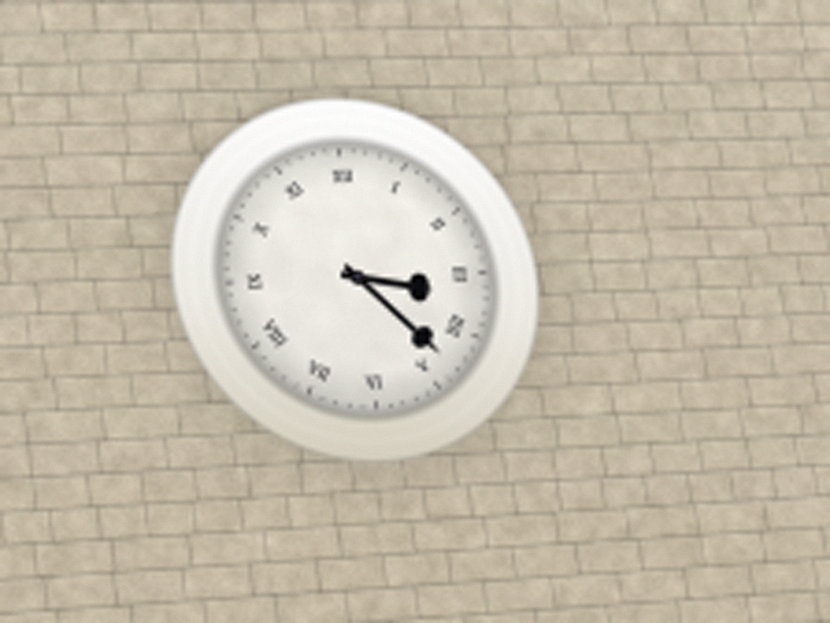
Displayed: 3h23
